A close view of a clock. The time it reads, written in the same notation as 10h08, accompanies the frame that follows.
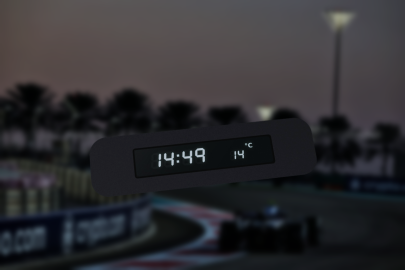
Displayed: 14h49
